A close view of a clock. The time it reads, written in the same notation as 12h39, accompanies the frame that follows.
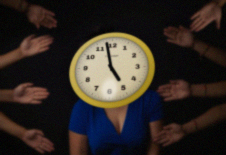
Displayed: 4h58
